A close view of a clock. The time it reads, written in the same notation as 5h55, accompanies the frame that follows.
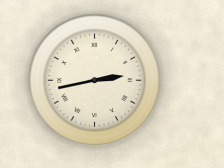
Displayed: 2h43
